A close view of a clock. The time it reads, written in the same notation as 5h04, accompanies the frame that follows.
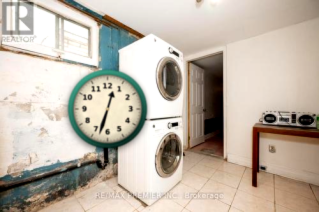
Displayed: 12h33
